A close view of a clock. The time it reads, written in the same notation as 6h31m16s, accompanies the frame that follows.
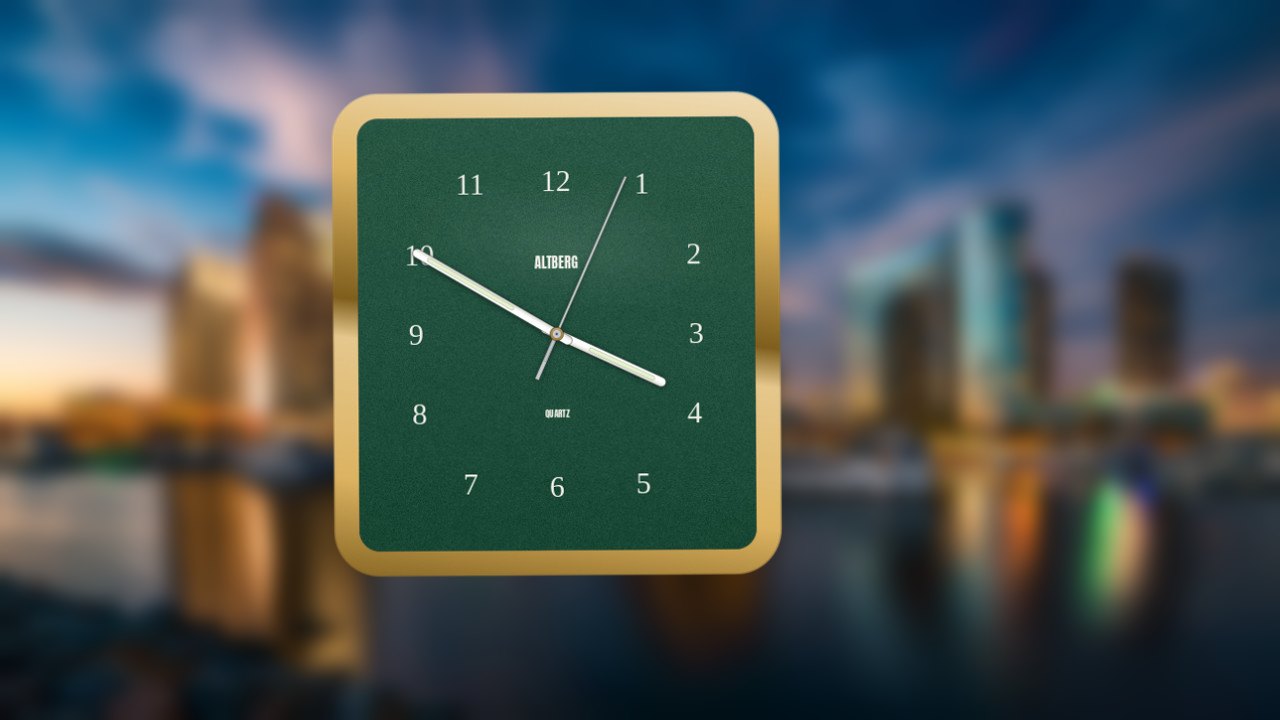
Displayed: 3h50m04s
